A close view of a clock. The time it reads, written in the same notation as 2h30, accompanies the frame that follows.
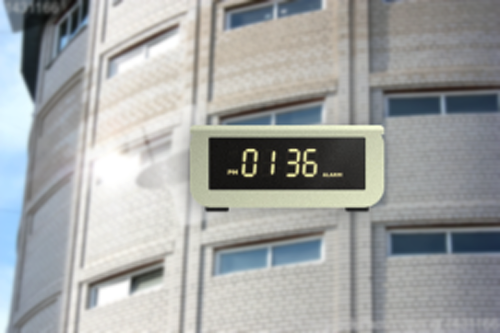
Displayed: 1h36
